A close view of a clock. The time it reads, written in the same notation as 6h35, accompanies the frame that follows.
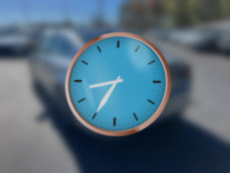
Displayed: 8h35
